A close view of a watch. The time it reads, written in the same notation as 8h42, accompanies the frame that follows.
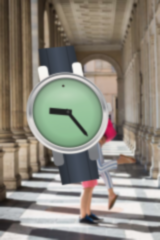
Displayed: 9h25
